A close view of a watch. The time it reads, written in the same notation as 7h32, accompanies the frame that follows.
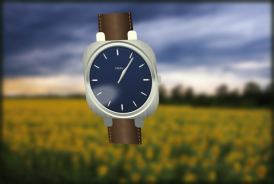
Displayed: 1h06
